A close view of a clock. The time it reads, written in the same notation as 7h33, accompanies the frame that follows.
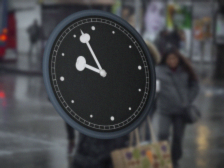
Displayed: 9h57
